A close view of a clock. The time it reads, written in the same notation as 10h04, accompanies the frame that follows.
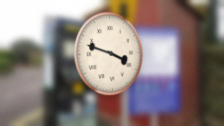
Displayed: 3h48
